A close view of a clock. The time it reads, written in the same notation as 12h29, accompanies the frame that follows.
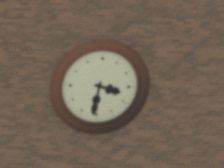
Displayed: 3h31
